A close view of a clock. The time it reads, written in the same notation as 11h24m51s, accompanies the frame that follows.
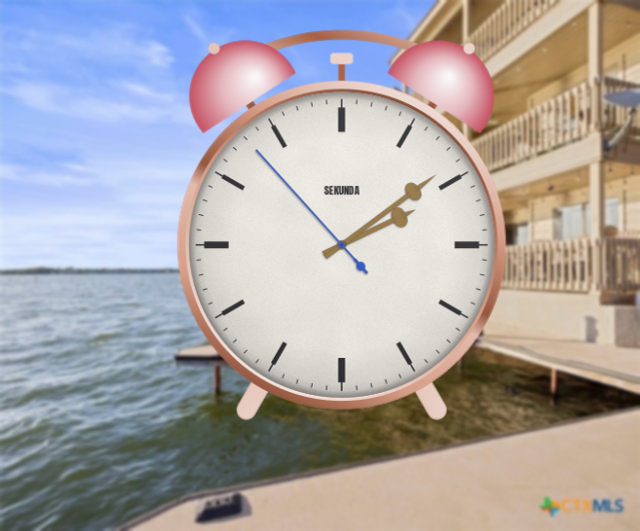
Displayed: 2h08m53s
